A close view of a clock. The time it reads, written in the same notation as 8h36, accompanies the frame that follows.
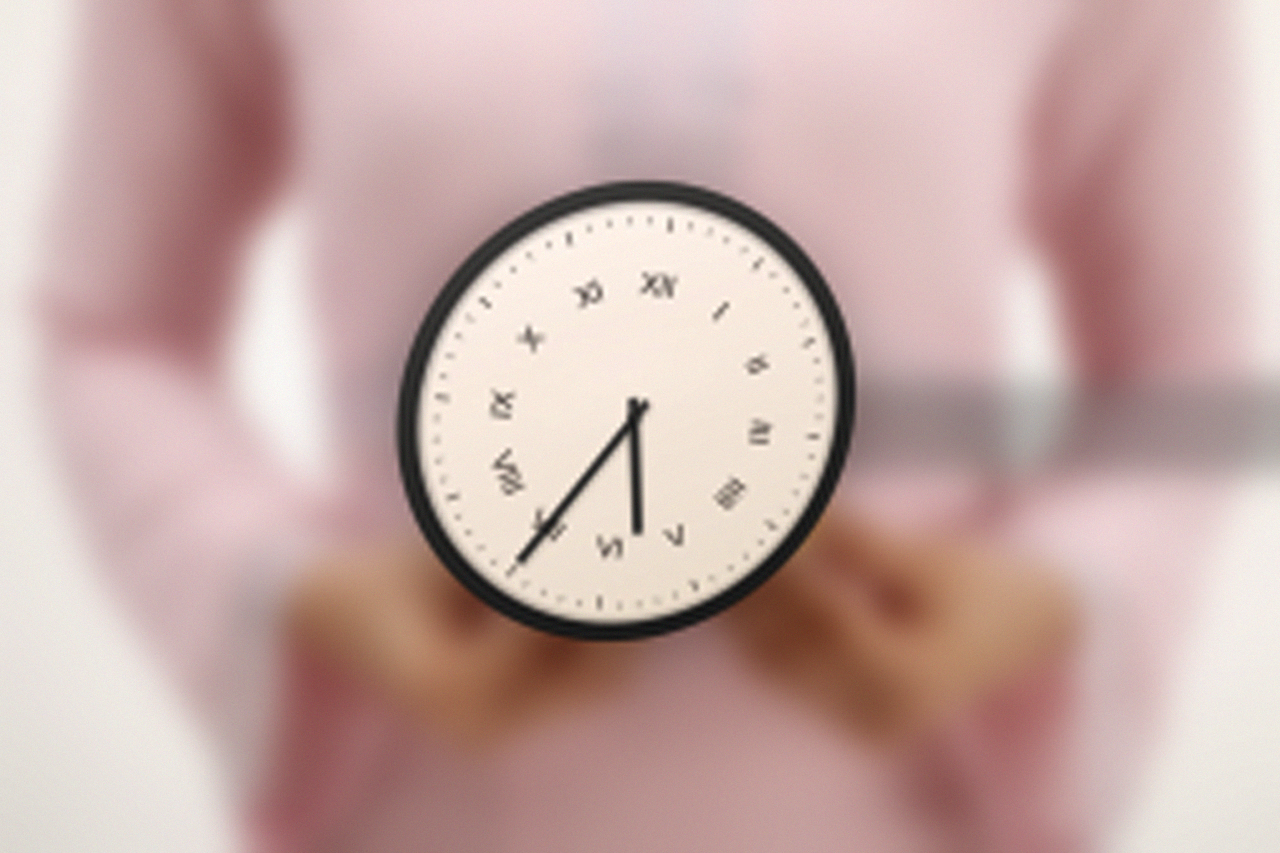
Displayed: 5h35
